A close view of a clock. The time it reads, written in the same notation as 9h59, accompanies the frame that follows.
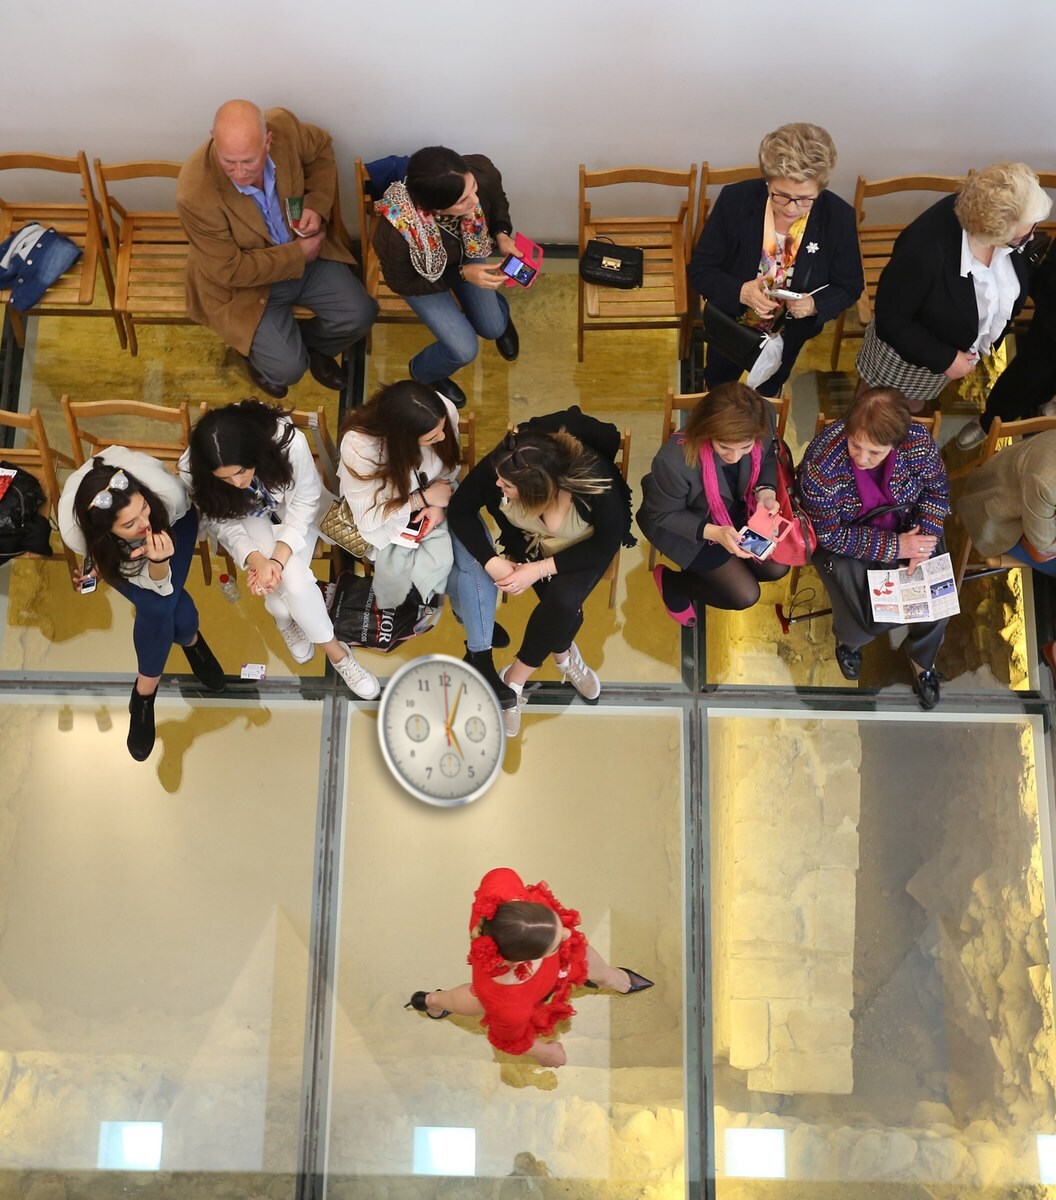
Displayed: 5h04
